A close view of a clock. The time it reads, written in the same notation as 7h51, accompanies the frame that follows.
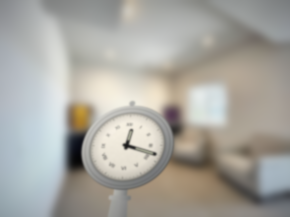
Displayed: 12h18
